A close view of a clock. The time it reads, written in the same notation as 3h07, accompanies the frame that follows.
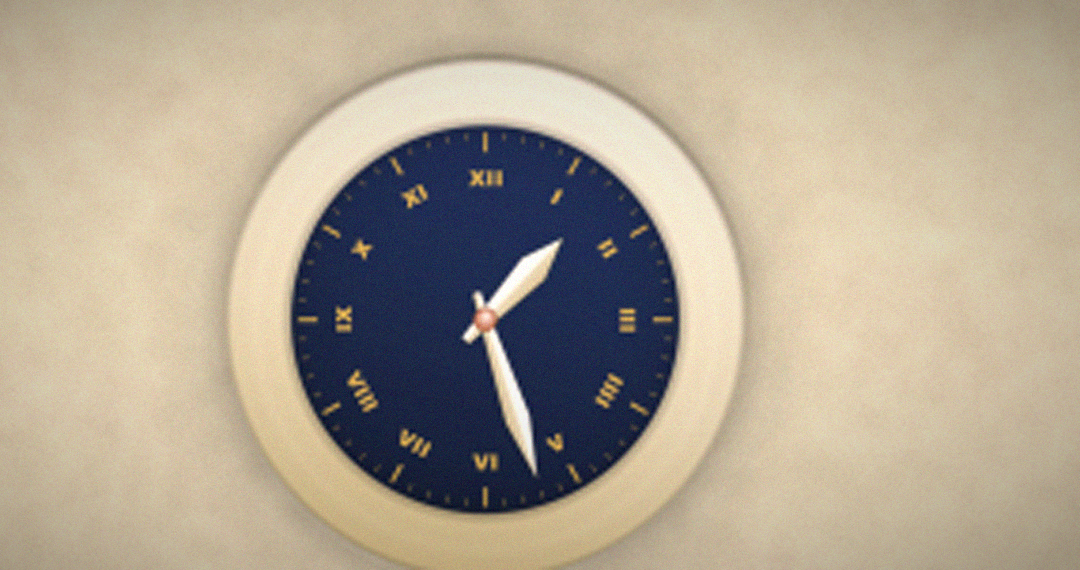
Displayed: 1h27
